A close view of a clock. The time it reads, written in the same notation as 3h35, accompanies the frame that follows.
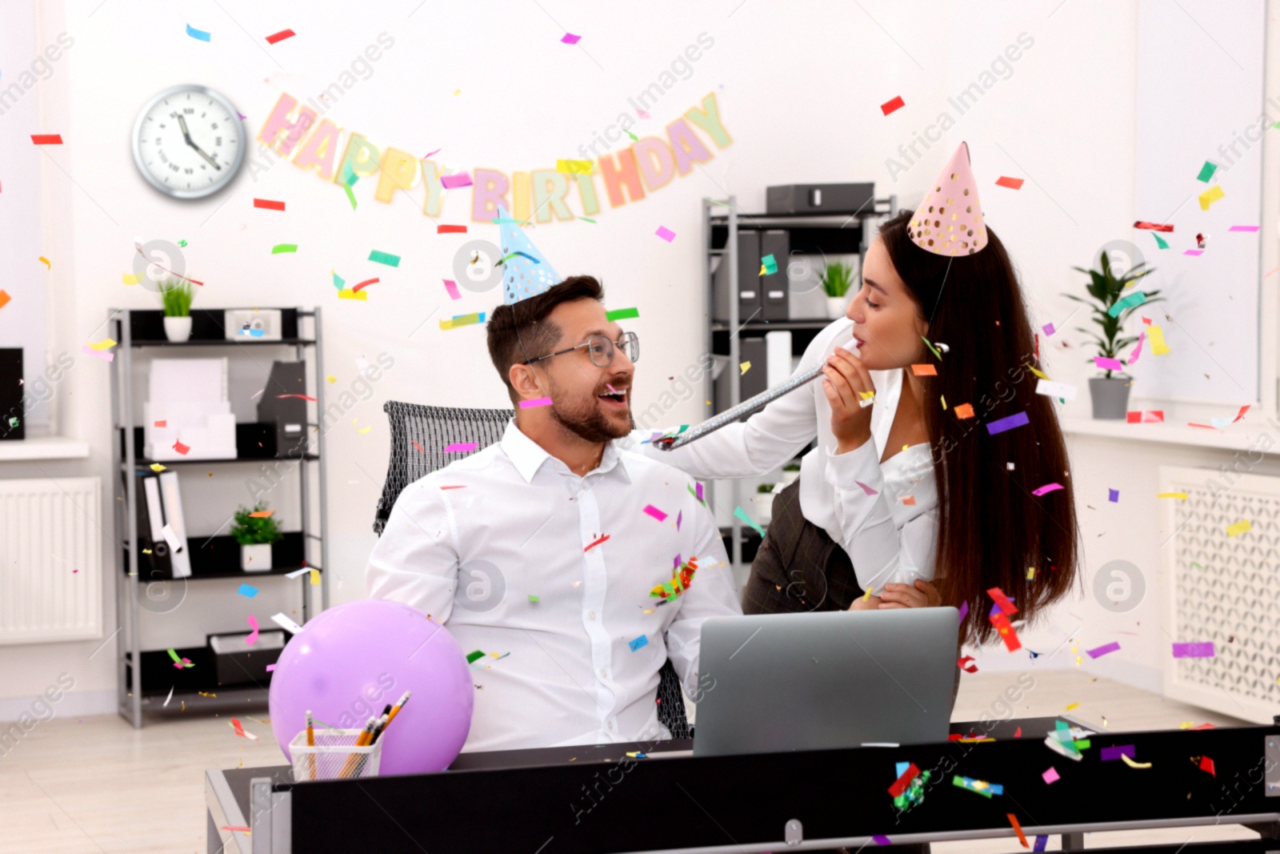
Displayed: 11h22
